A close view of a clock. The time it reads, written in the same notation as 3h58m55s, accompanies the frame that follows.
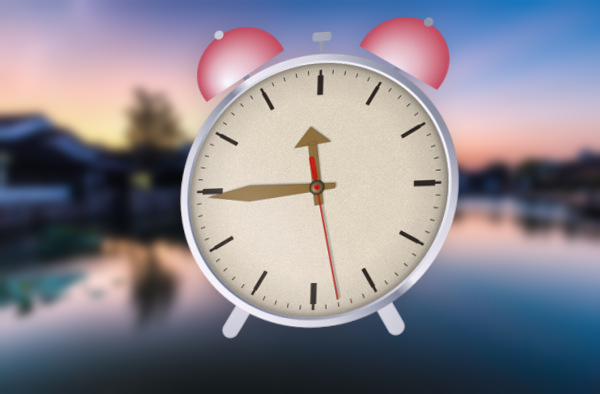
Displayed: 11h44m28s
